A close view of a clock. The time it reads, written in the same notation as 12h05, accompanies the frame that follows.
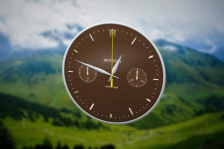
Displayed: 12h48
